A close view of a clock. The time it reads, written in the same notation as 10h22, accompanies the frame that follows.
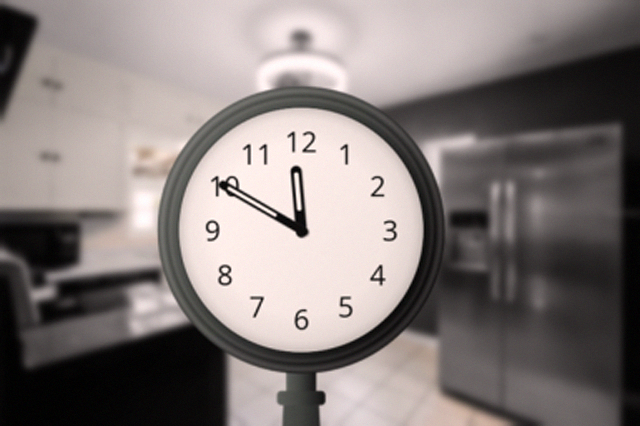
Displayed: 11h50
